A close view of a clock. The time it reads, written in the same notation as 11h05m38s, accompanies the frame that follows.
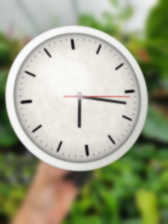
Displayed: 6h17m16s
